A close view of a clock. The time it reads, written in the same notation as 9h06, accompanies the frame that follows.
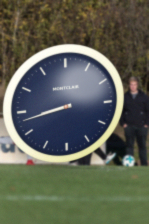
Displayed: 8h43
